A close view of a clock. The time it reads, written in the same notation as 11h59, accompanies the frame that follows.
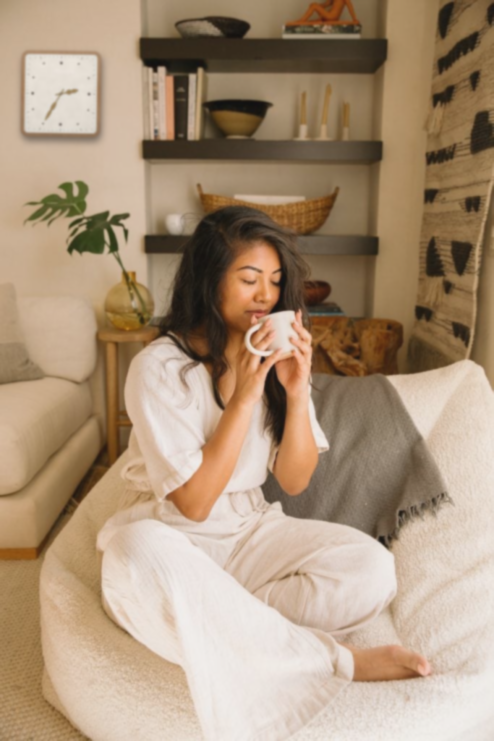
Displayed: 2h35
